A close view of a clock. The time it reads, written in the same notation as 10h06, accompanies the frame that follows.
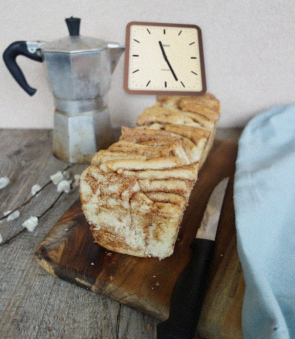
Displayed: 11h26
